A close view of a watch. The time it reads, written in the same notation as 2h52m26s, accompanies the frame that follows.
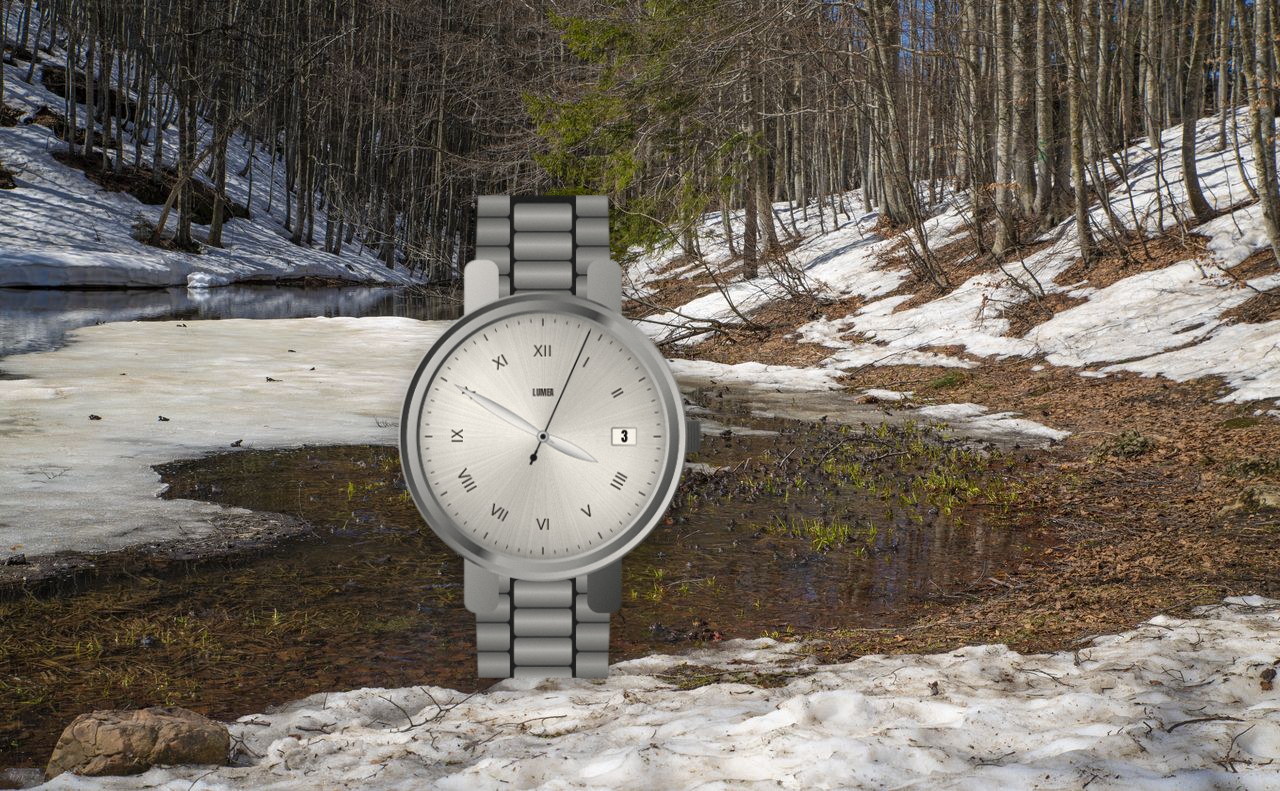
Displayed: 3h50m04s
